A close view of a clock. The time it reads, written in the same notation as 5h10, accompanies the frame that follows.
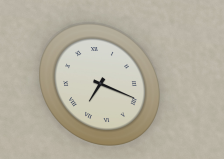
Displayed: 7h19
